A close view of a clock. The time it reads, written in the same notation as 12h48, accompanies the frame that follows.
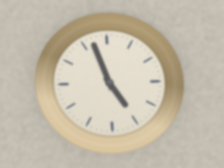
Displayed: 4h57
